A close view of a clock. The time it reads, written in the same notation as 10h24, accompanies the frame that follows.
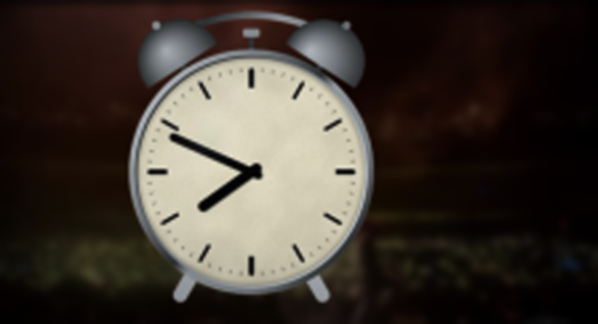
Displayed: 7h49
